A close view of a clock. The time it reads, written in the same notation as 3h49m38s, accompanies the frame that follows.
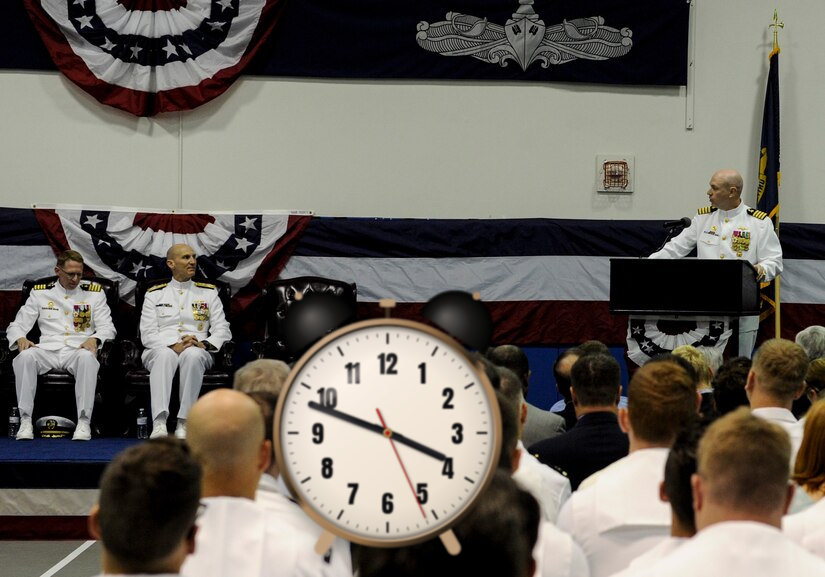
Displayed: 3h48m26s
